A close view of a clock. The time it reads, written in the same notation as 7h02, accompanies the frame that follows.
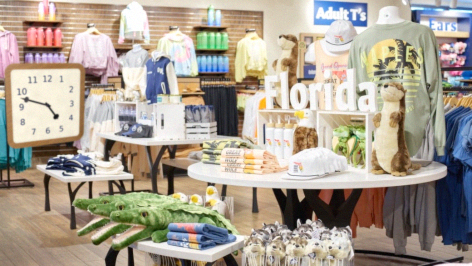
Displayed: 4h48
